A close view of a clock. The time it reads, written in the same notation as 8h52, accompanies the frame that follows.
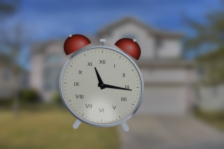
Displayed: 11h16
